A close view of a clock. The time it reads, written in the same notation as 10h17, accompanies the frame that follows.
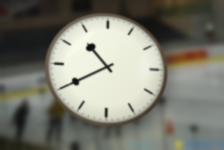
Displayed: 10h40
